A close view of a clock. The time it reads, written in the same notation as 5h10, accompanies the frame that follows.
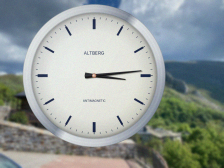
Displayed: 3h14
